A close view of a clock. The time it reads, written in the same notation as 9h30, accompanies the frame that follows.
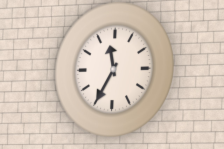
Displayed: 11h35
